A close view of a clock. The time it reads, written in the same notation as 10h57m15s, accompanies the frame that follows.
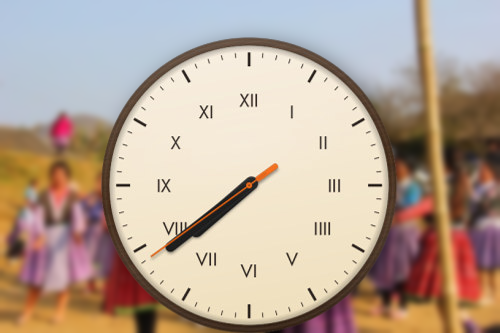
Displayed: 7h38m39s
